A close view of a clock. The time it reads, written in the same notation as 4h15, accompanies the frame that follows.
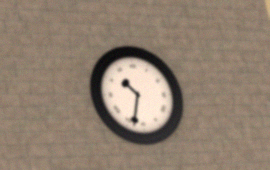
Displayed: 10h33
